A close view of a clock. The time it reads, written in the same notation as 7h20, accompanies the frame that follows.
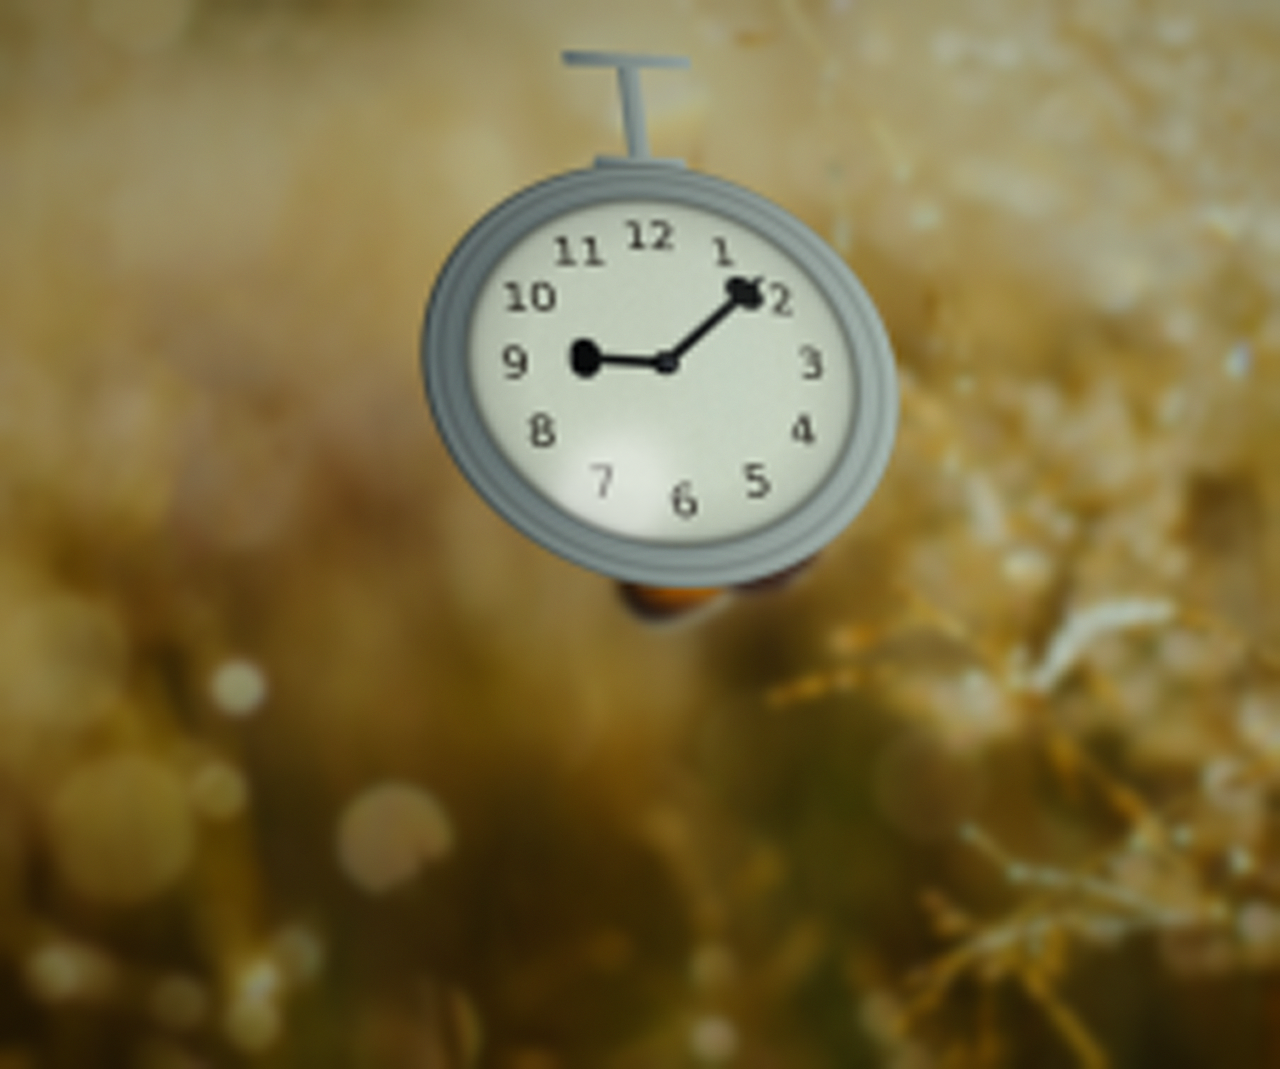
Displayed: 9h08
